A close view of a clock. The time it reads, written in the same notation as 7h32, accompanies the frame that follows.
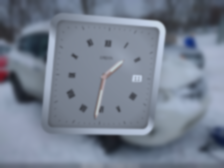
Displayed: 1h31
